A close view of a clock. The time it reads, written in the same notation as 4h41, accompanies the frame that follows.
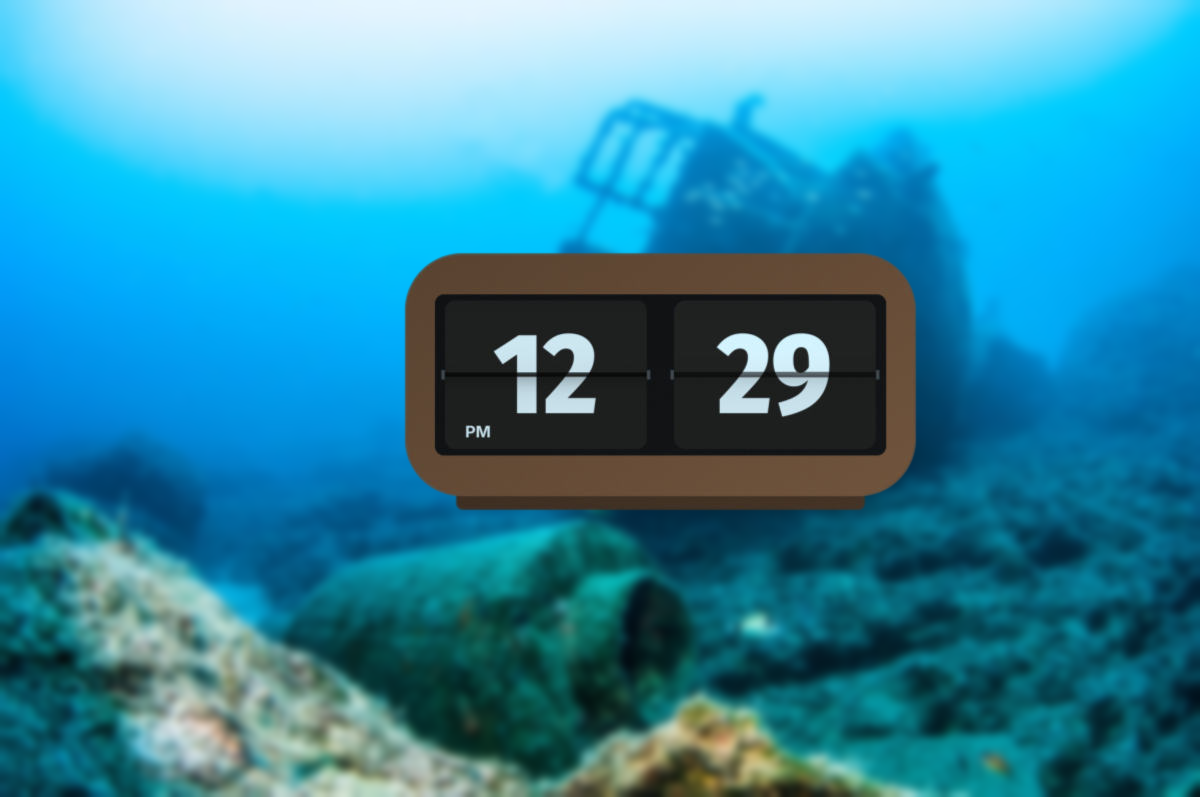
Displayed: 12h29
